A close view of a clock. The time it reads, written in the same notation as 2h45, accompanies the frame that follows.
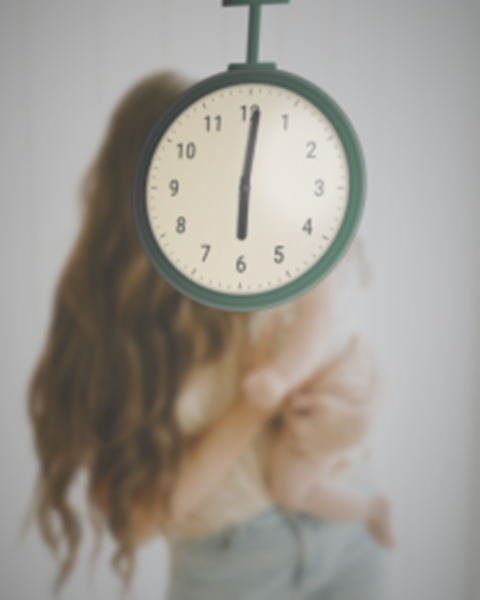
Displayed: 6h01
